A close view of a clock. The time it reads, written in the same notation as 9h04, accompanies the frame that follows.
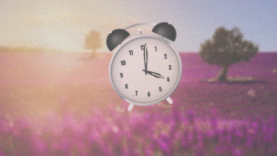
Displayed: 4h01
